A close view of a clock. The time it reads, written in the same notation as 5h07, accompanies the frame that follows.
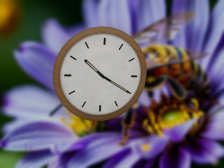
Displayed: 10h20
